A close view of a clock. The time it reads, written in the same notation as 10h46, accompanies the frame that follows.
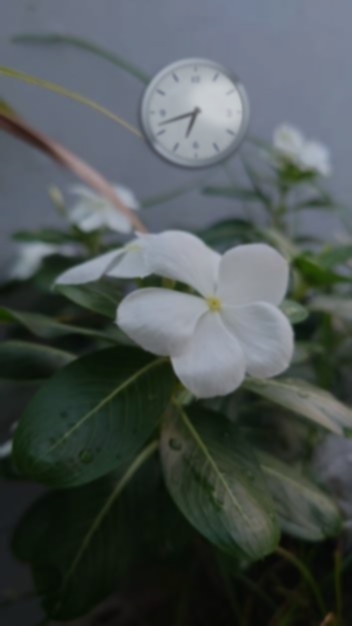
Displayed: 6h42
